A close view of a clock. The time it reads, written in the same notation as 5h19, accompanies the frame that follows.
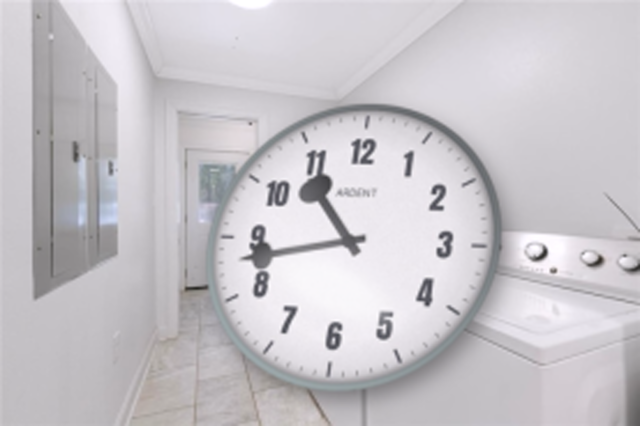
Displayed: 10h43
